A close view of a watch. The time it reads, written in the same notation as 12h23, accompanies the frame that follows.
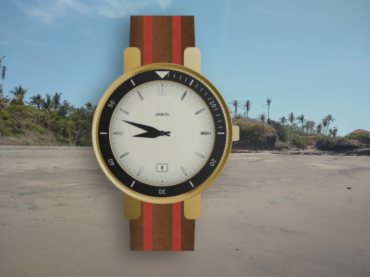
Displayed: 8h48
